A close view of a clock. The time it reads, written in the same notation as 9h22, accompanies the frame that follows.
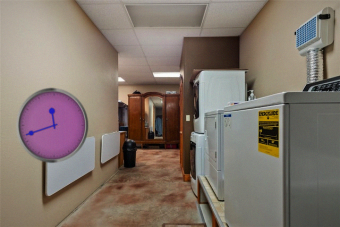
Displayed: 11h42
